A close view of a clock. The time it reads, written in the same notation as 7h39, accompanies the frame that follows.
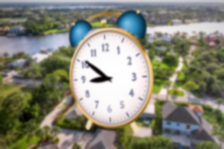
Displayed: 8h51
